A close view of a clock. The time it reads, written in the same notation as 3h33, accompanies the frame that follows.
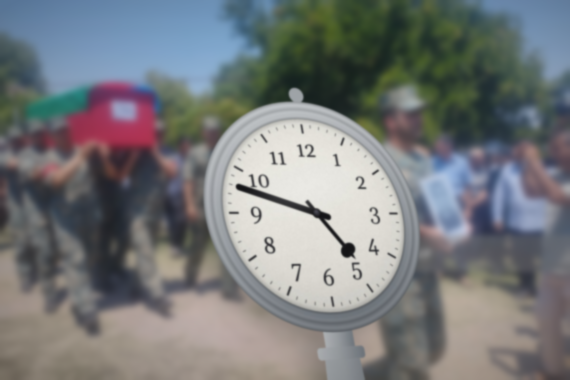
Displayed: 4h48
